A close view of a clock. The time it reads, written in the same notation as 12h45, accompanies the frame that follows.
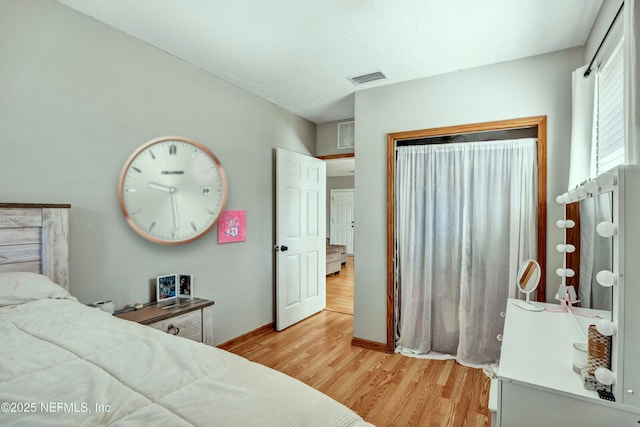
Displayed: 9h29
